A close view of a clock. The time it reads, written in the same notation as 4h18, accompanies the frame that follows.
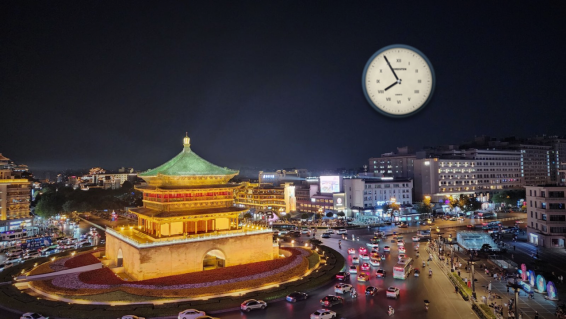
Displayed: 7h55
